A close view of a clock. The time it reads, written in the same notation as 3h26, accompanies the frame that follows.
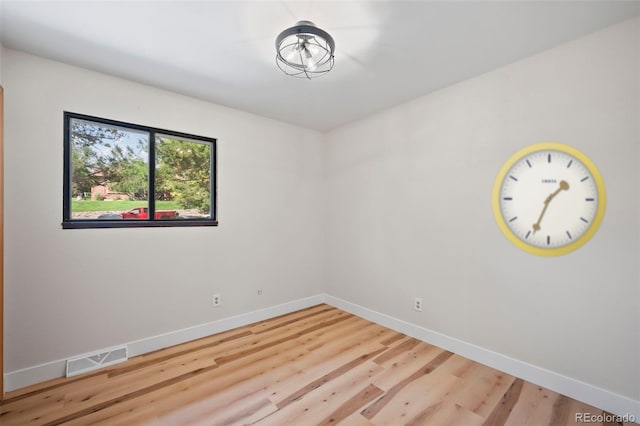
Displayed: 1h34
